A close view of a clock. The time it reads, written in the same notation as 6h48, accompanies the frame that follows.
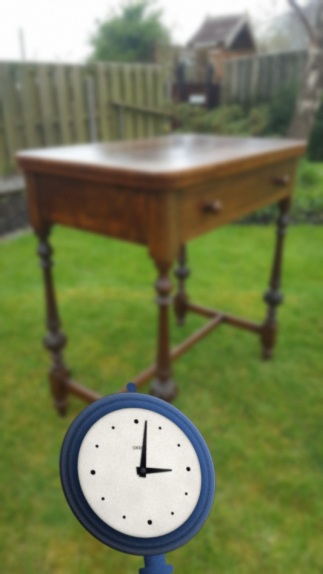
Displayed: 3h02
